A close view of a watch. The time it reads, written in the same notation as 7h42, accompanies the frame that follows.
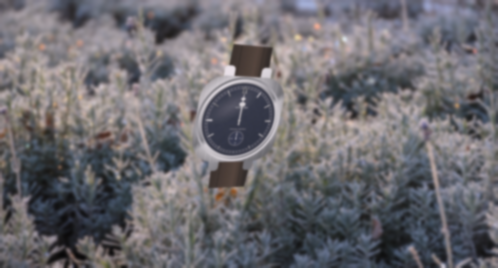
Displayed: 12h00
